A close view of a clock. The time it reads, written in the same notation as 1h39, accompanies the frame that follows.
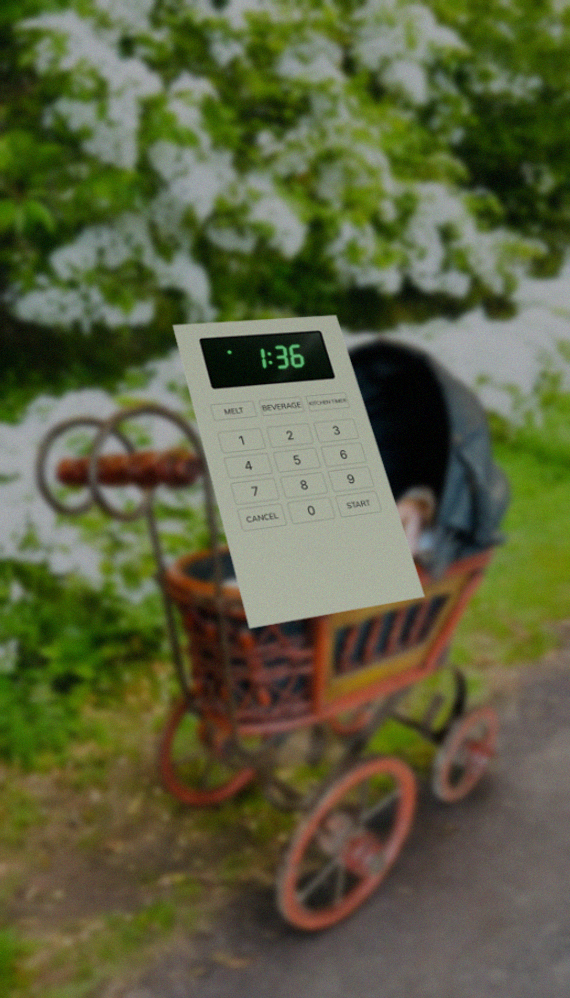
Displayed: 1h36
